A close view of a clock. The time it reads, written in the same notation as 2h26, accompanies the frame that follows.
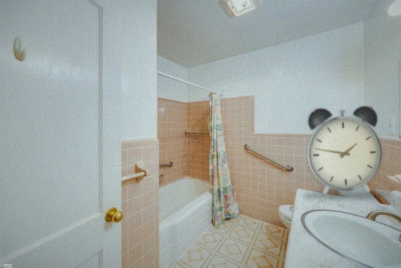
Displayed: 1h47
